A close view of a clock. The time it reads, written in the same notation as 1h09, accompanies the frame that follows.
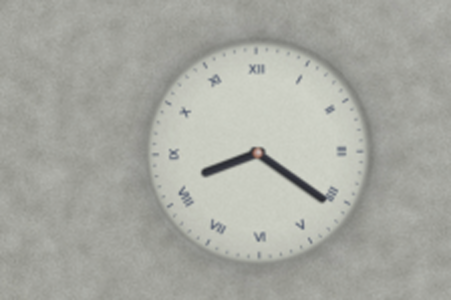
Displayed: 8h21
